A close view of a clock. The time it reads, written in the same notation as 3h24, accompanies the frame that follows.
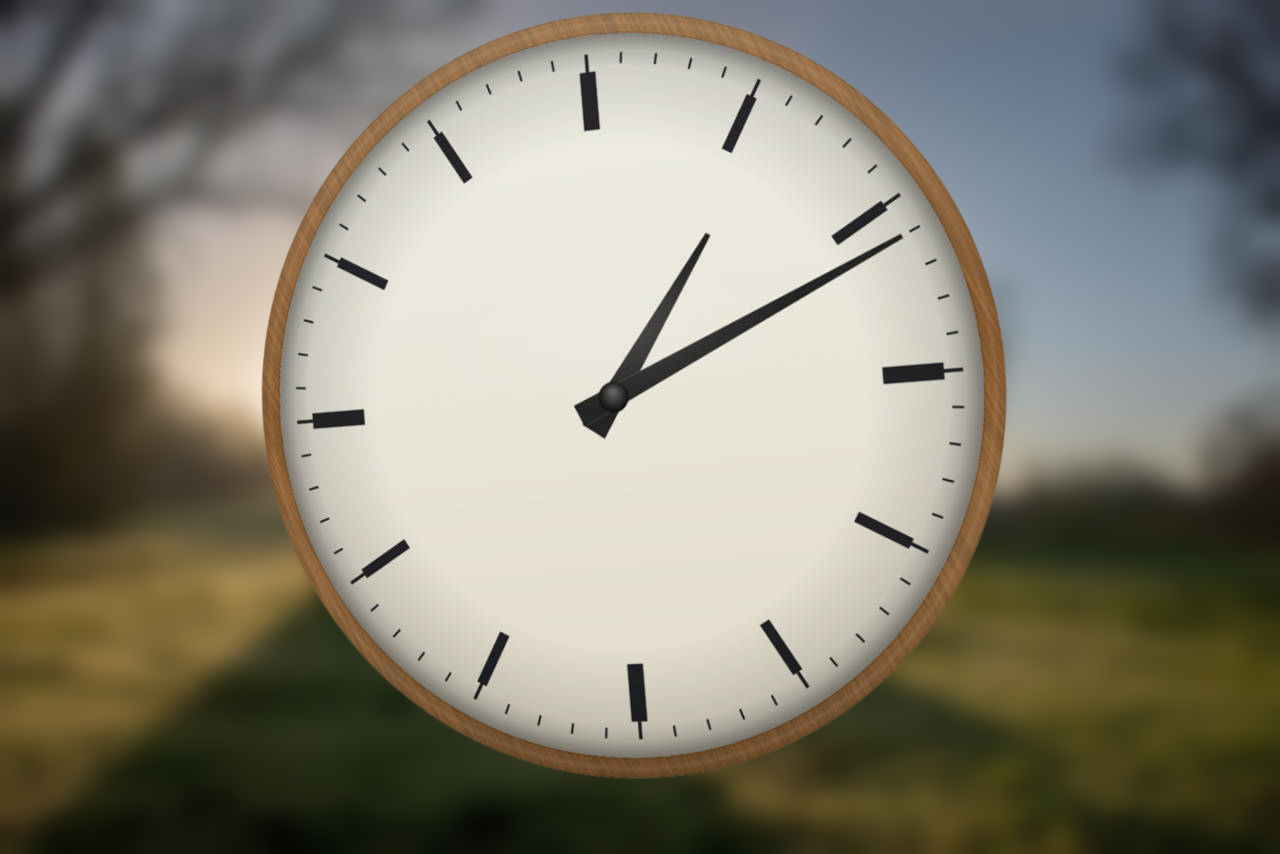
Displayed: 1h11
